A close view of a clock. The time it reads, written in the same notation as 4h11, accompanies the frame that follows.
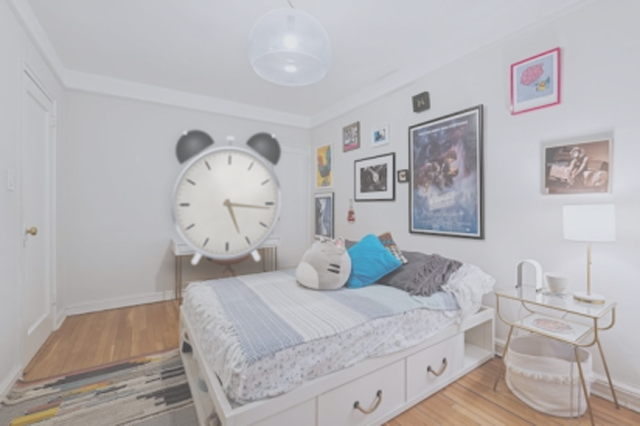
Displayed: 5h16
